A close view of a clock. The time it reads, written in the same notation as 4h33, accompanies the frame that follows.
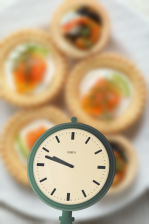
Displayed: 9h48
